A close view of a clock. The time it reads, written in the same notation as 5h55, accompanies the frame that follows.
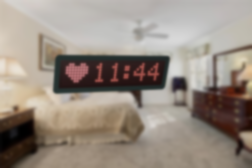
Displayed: 11h44
